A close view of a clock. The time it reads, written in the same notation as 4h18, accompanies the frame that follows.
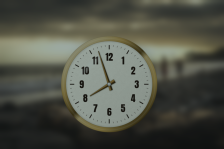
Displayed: 7h57
